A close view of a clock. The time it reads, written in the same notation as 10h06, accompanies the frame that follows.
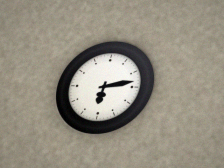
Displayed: 6h13
